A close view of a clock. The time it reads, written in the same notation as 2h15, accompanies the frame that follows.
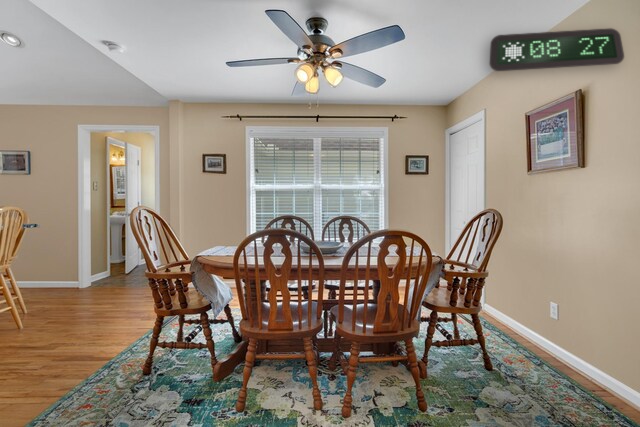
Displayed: 8h27
